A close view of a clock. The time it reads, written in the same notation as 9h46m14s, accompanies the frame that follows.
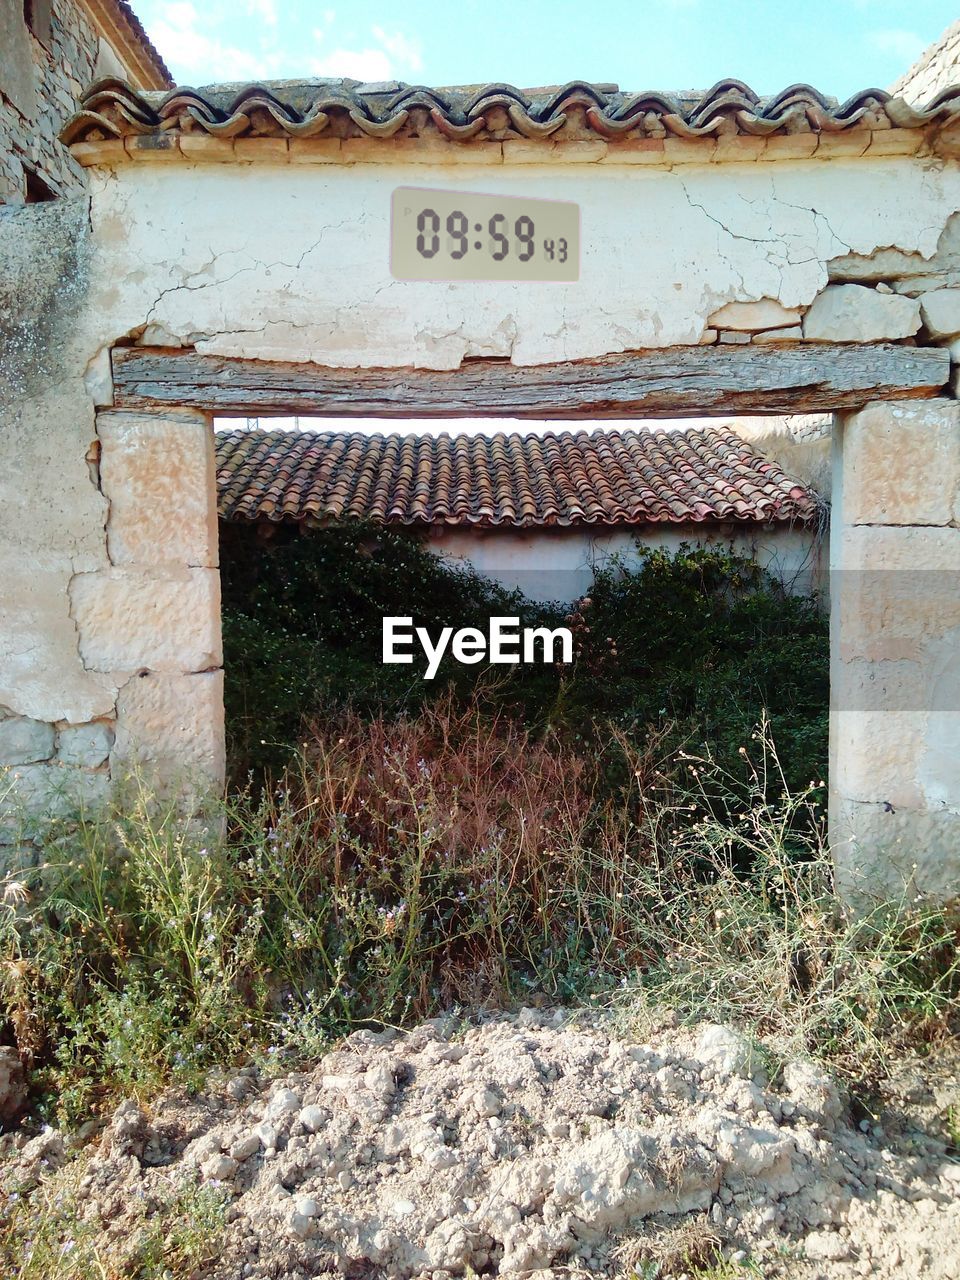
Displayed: 9h59m43s
